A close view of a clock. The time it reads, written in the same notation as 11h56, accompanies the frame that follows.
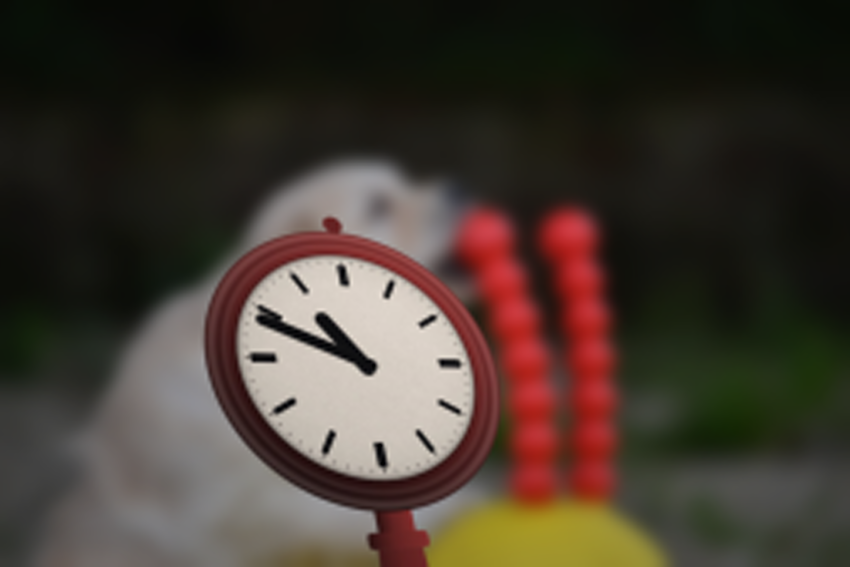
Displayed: 10h49
